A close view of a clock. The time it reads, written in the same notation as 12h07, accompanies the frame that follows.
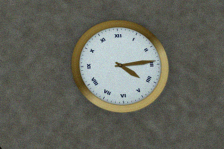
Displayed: 4h14
